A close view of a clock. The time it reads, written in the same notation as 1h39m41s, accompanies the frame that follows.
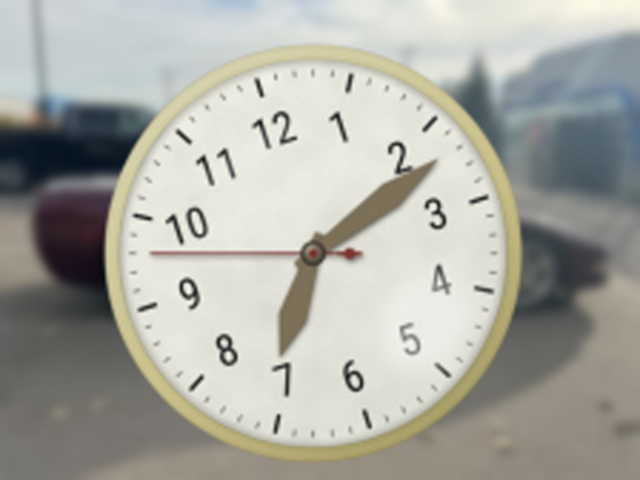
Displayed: 7h11m48s
